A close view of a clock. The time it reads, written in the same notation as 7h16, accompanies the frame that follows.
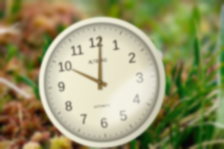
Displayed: 10h01
